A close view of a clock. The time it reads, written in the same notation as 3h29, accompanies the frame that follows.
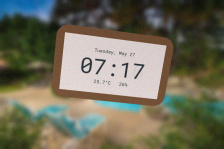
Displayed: 7h17
